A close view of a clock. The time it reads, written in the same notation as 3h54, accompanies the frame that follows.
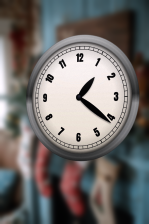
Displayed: 1h21
